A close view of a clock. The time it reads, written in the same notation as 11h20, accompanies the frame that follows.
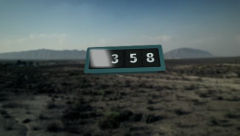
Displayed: 3h58
